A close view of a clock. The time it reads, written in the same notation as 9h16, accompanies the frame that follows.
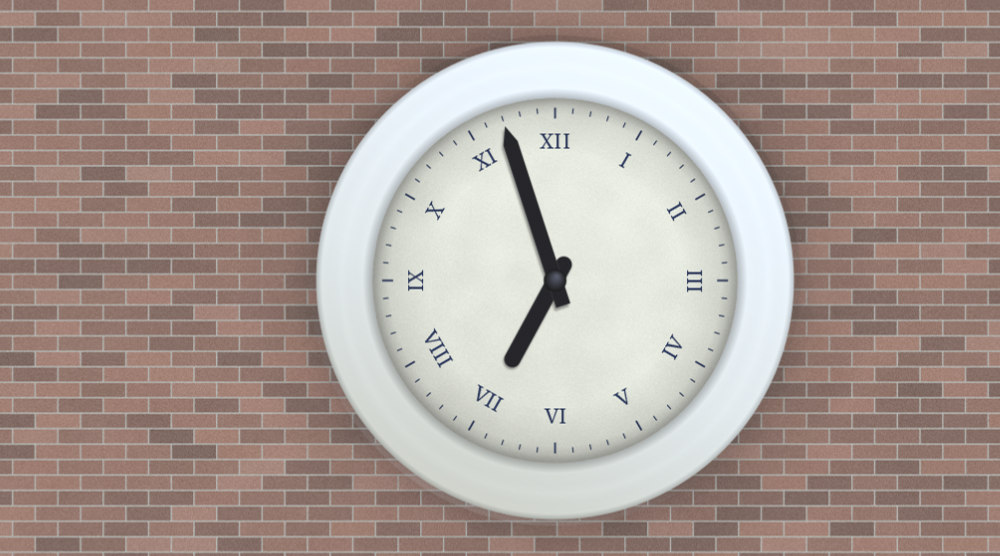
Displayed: 6h57
